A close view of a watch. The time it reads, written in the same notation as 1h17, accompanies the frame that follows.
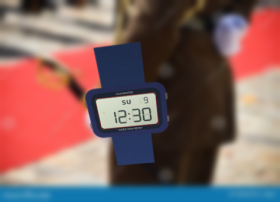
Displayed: 12h30
